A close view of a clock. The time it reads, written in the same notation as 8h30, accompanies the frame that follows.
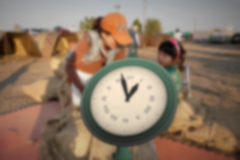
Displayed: 12h57
